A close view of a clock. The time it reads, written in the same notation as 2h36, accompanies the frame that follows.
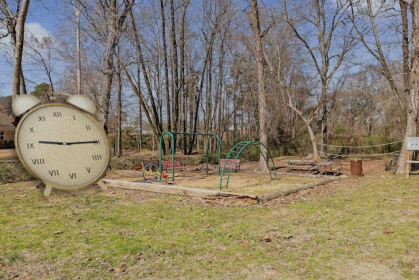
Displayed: 9h15
